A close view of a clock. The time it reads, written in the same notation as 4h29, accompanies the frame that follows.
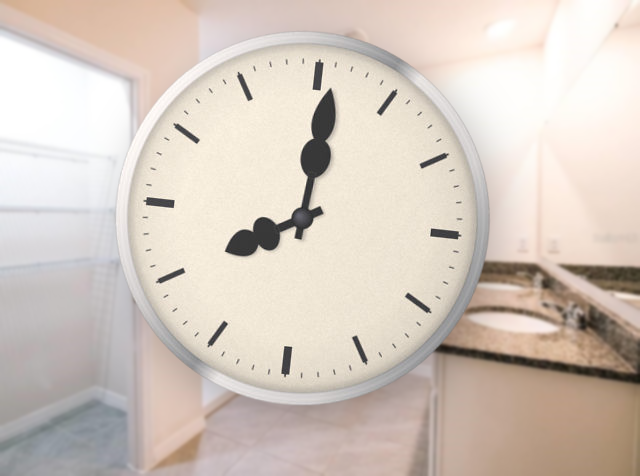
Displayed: 8h01
